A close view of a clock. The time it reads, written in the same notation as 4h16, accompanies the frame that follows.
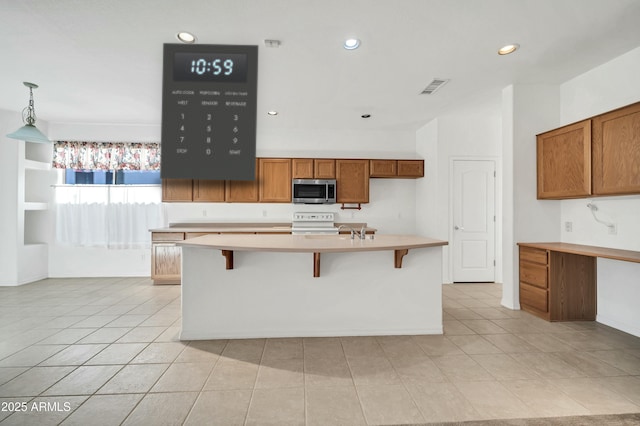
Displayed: 10h59
